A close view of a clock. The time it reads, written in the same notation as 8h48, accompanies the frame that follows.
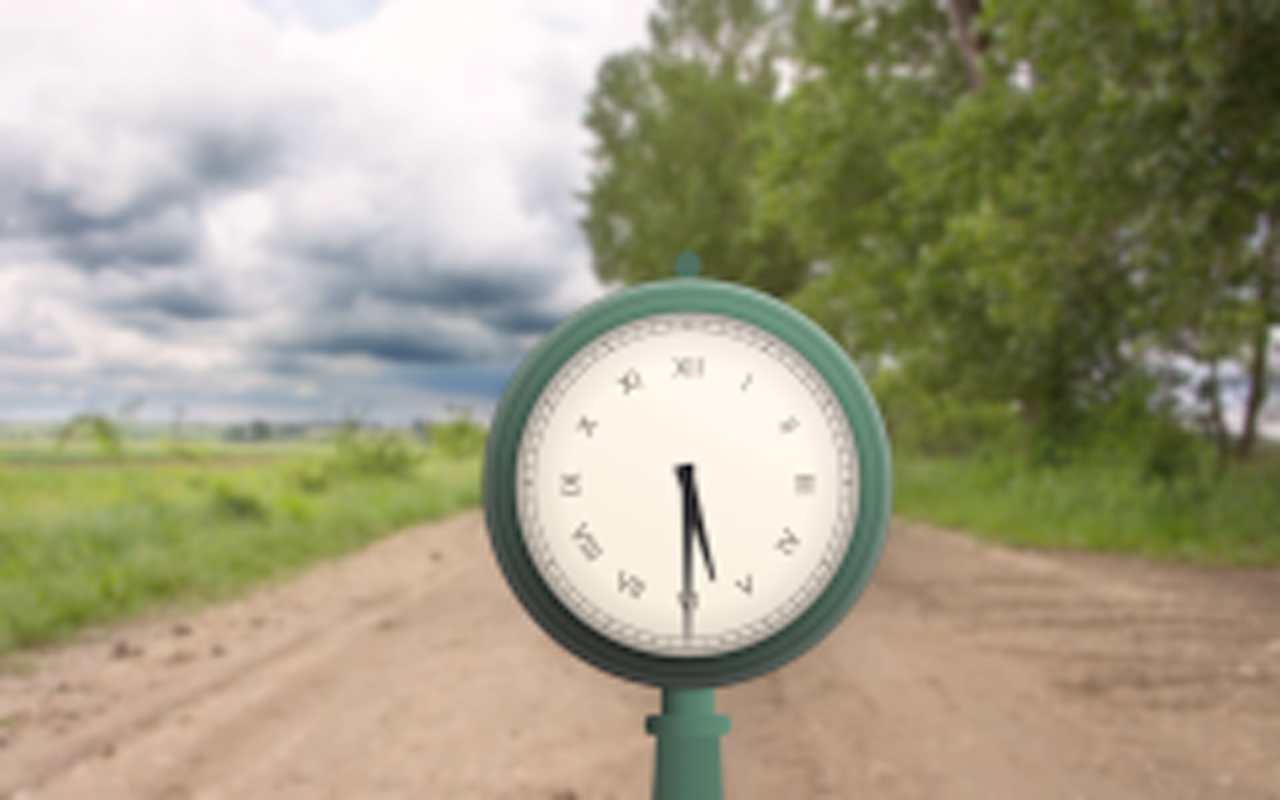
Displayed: 5h30
